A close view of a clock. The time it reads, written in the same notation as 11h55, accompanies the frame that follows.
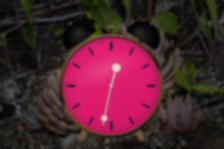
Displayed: 12h32
